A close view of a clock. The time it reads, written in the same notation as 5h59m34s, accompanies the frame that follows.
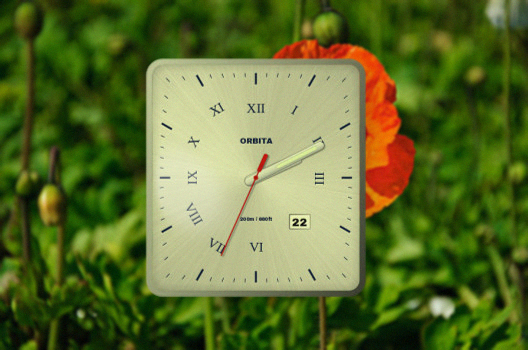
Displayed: 2h10m34s
